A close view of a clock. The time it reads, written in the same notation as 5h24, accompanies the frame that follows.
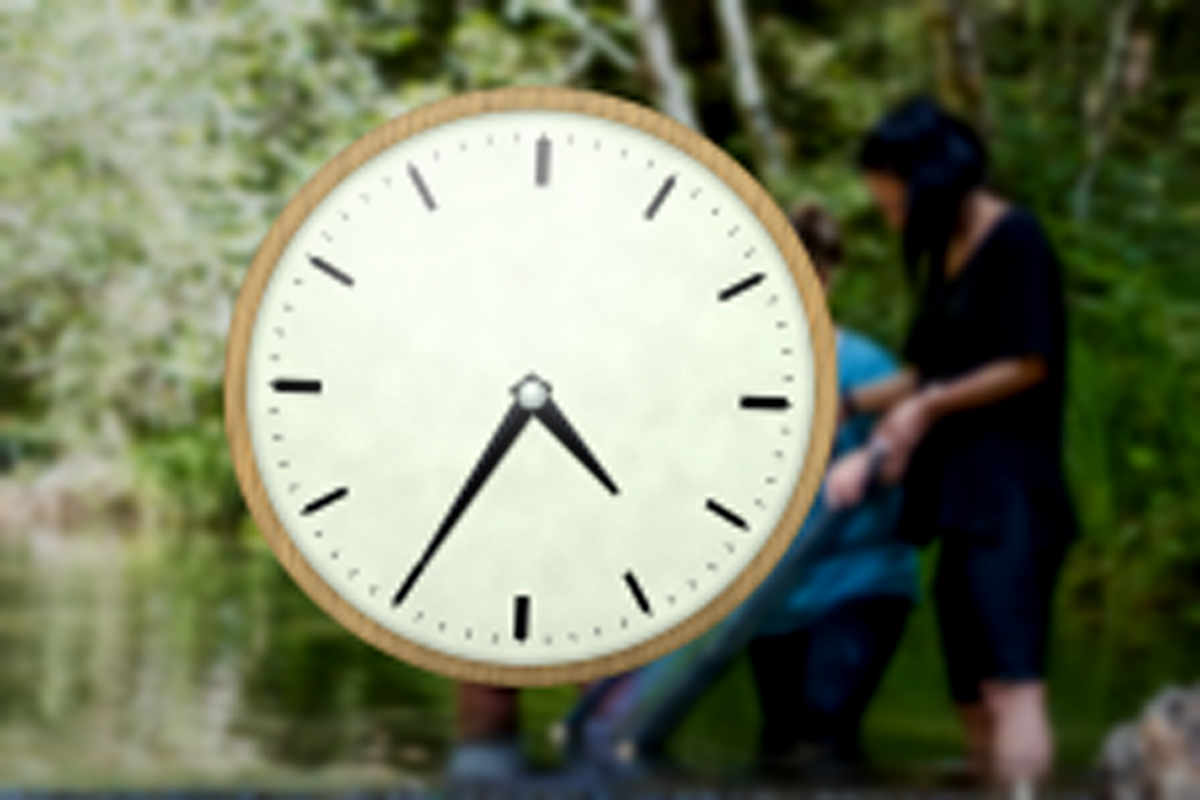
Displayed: 4h35
